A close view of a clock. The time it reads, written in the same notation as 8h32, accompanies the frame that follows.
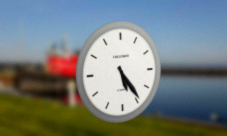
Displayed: 5h24
